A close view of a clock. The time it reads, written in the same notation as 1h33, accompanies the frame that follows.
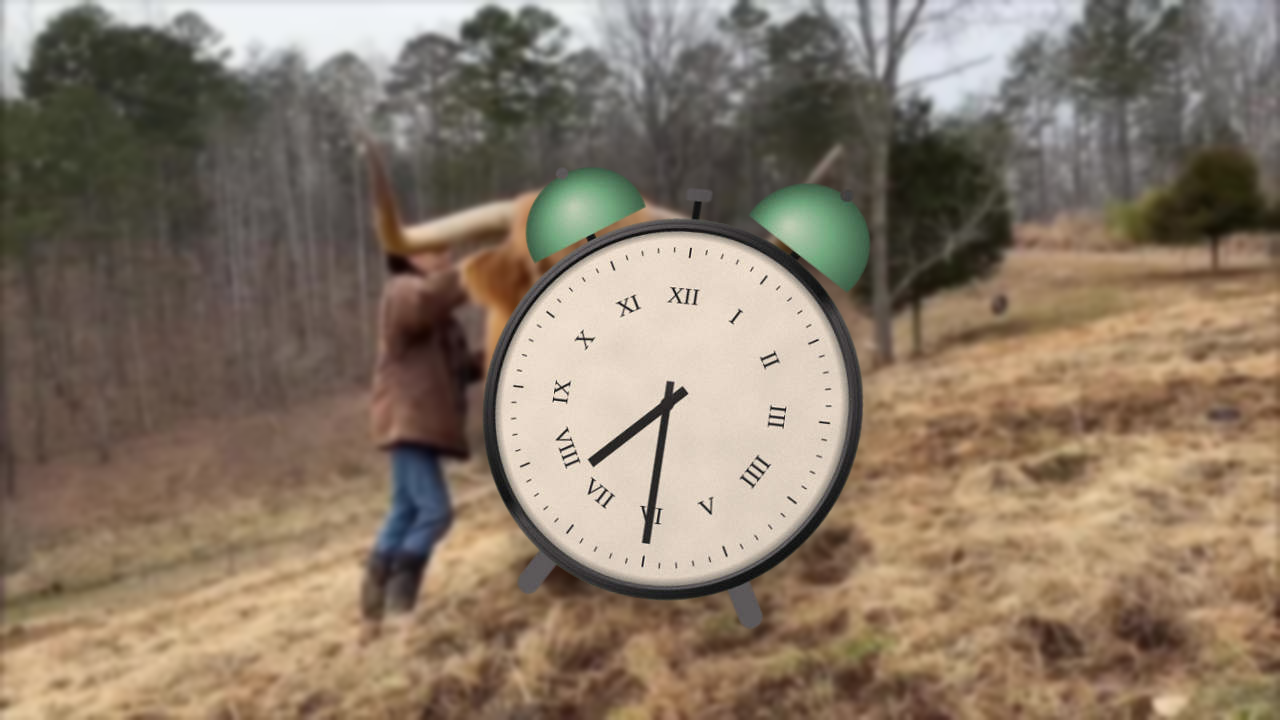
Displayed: 7h30
